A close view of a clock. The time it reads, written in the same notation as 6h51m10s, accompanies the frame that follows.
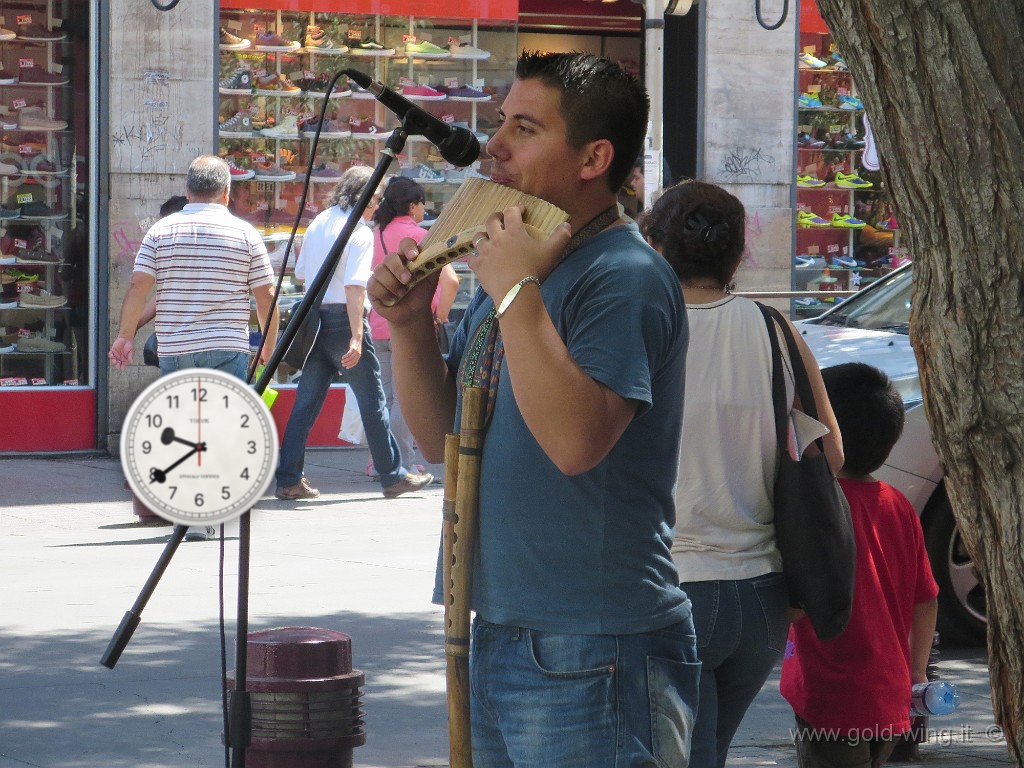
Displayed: 9h39m00s
